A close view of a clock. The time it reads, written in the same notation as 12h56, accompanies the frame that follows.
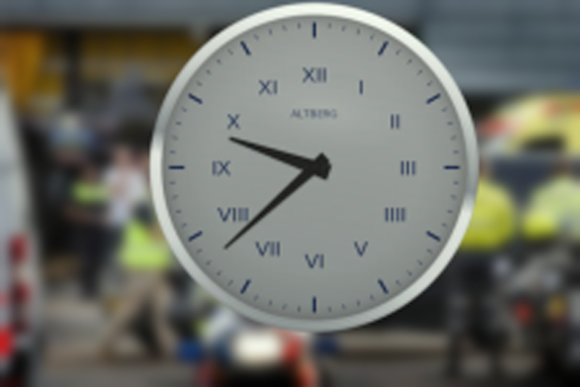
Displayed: 9h38
